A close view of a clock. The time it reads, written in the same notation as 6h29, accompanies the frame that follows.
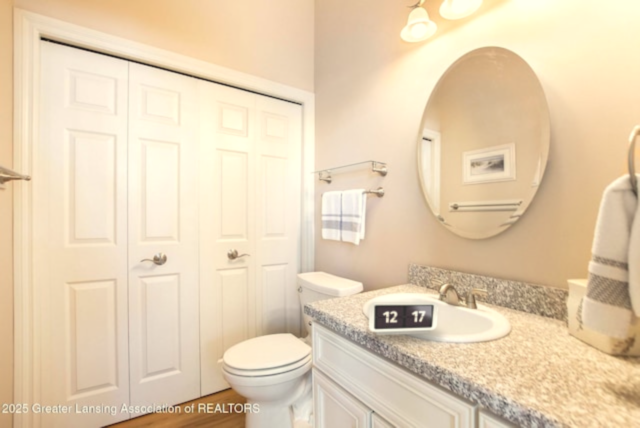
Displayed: 12h17
